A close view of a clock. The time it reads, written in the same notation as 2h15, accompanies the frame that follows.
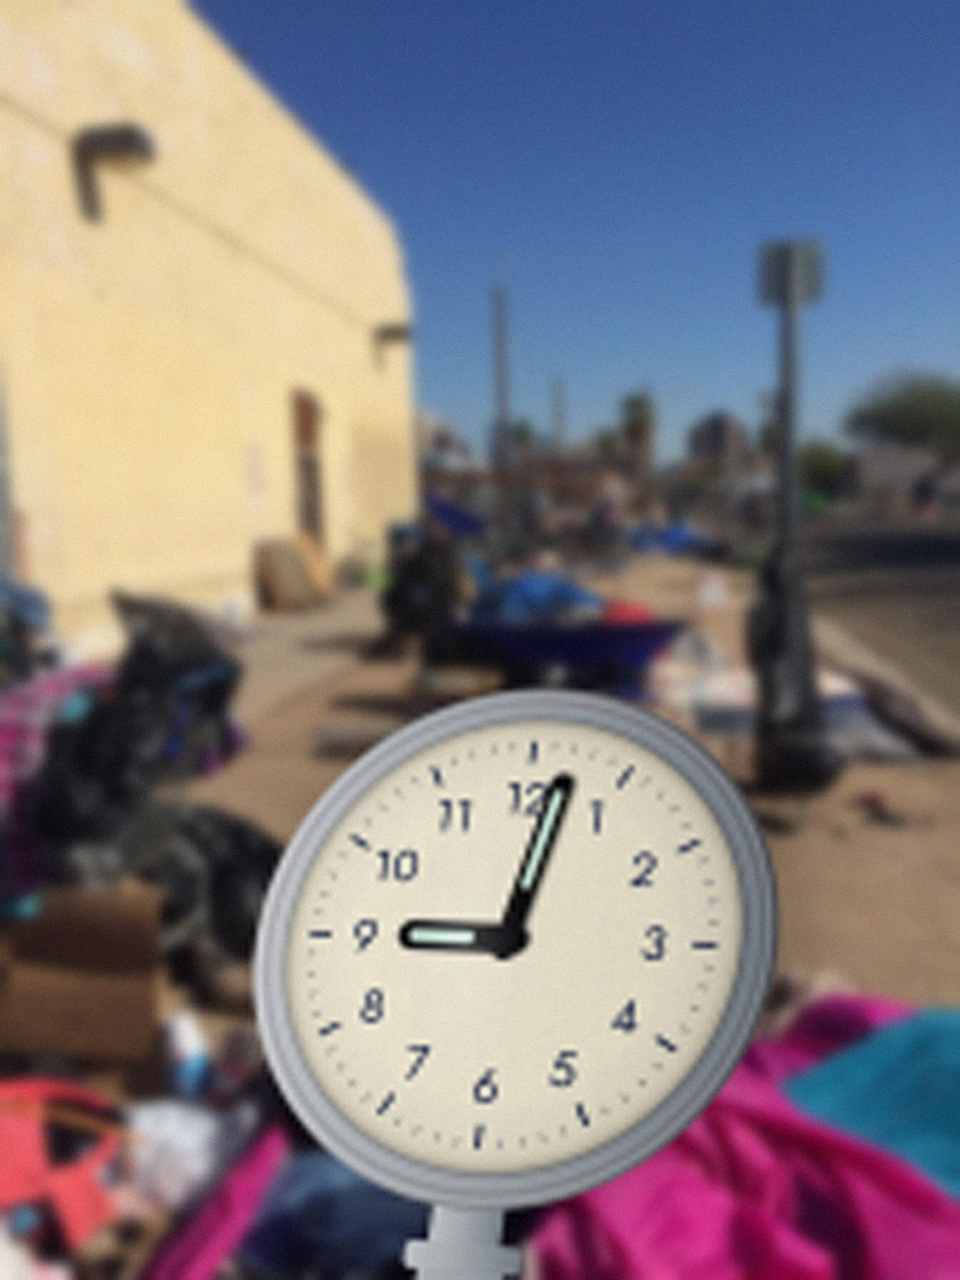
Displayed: 9h02
